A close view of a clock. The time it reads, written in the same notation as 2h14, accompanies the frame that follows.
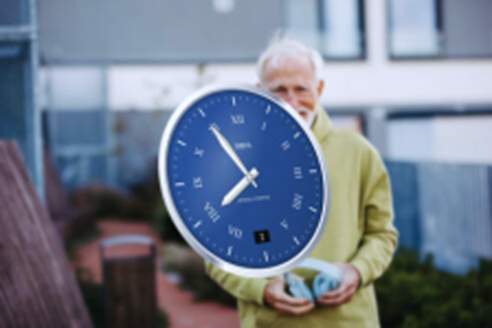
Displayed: 7h55
